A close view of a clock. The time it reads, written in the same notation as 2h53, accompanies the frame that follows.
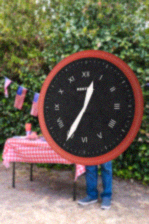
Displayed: 12h35
